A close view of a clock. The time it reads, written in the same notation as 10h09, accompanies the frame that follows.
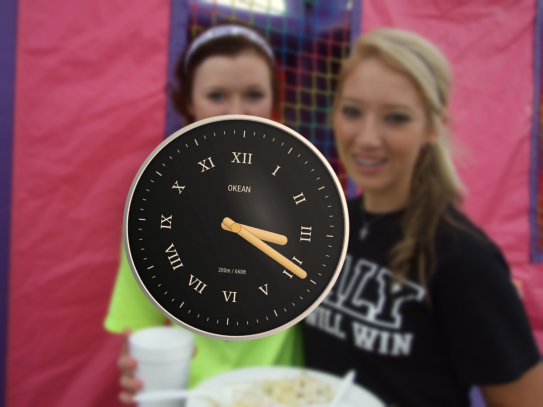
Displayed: 3h20
